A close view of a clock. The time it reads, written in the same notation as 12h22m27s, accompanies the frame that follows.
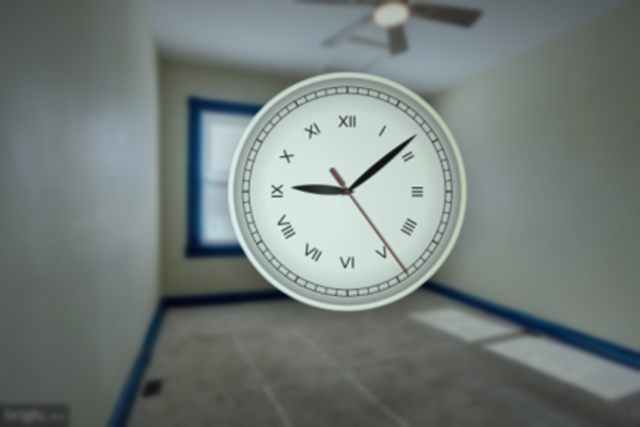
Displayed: 9h08m24s
